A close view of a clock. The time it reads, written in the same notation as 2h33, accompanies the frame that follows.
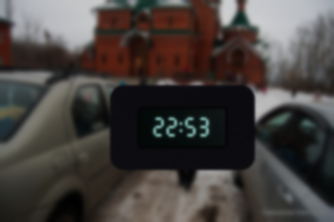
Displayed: 22h53
